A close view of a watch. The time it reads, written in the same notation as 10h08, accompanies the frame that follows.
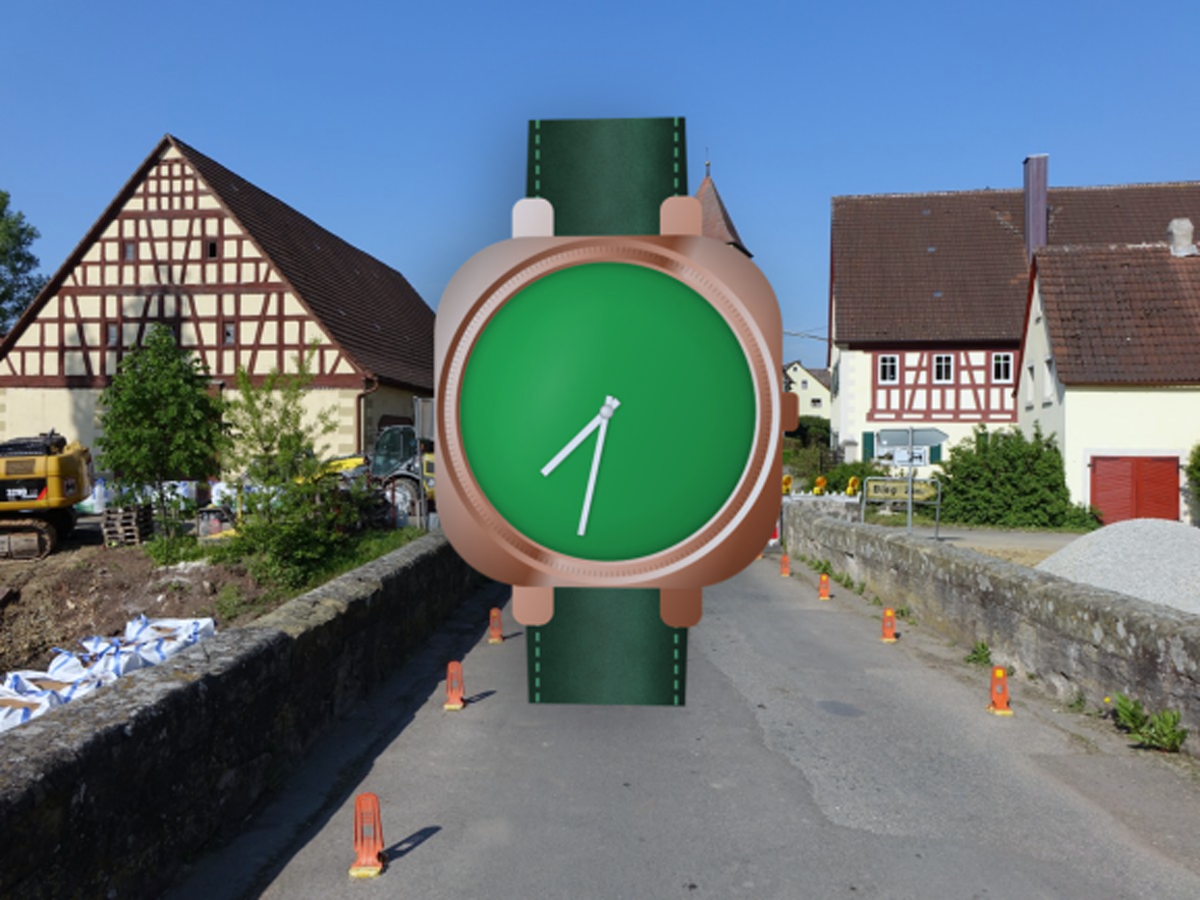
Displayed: 7h32
